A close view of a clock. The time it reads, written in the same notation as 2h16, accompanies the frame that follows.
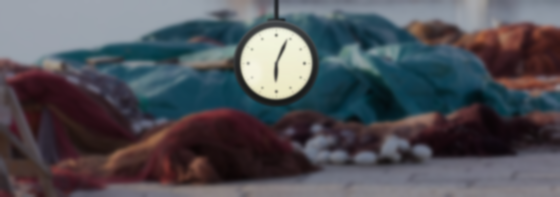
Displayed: 6h04
